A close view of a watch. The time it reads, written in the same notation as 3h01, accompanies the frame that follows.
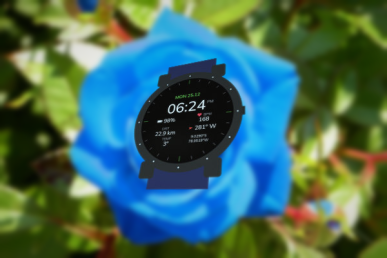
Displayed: 6h24
